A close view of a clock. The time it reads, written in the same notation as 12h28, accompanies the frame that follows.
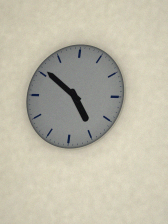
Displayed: 4h51
